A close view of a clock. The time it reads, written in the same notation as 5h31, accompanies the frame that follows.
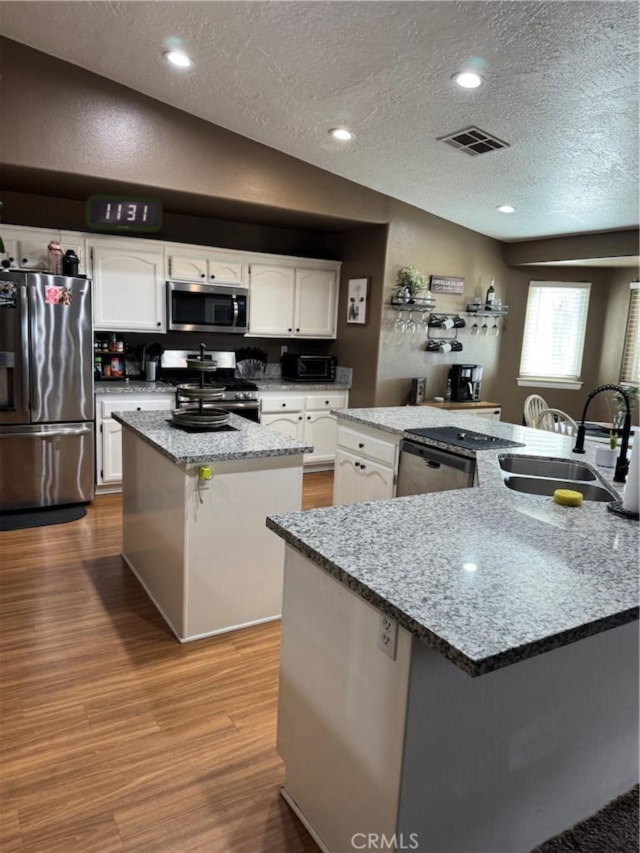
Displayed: 11h31
